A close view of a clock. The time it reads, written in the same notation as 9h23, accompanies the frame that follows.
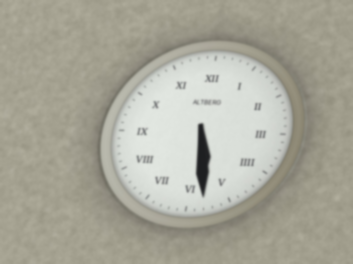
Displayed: 5h28
